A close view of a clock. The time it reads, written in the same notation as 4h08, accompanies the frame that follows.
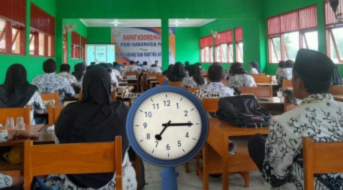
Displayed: 7h15
